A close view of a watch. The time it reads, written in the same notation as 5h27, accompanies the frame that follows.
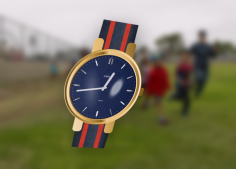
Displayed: 12h43
